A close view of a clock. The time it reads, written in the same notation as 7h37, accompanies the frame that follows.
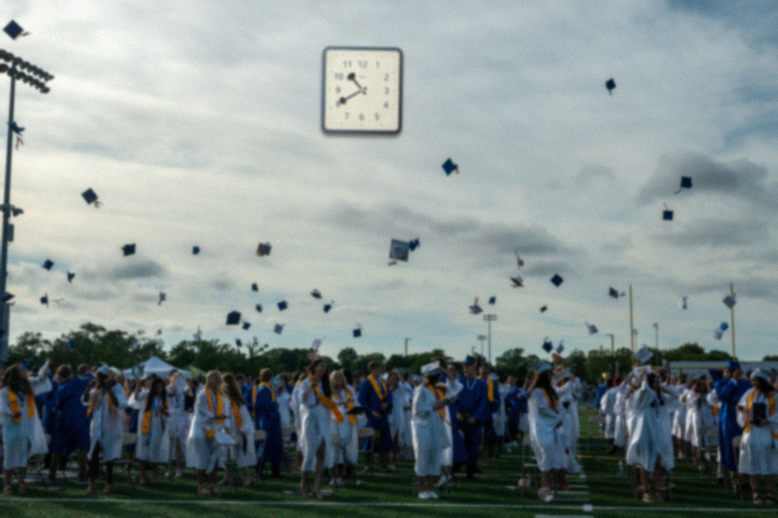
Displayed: 10h40
